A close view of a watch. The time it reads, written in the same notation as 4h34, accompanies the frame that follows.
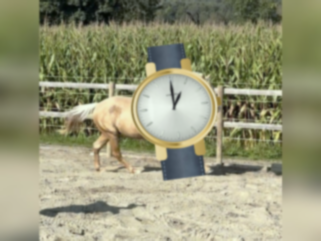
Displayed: 1h00
